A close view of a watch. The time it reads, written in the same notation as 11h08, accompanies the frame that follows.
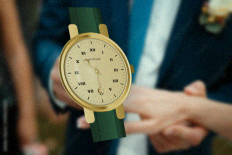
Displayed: 10h30
